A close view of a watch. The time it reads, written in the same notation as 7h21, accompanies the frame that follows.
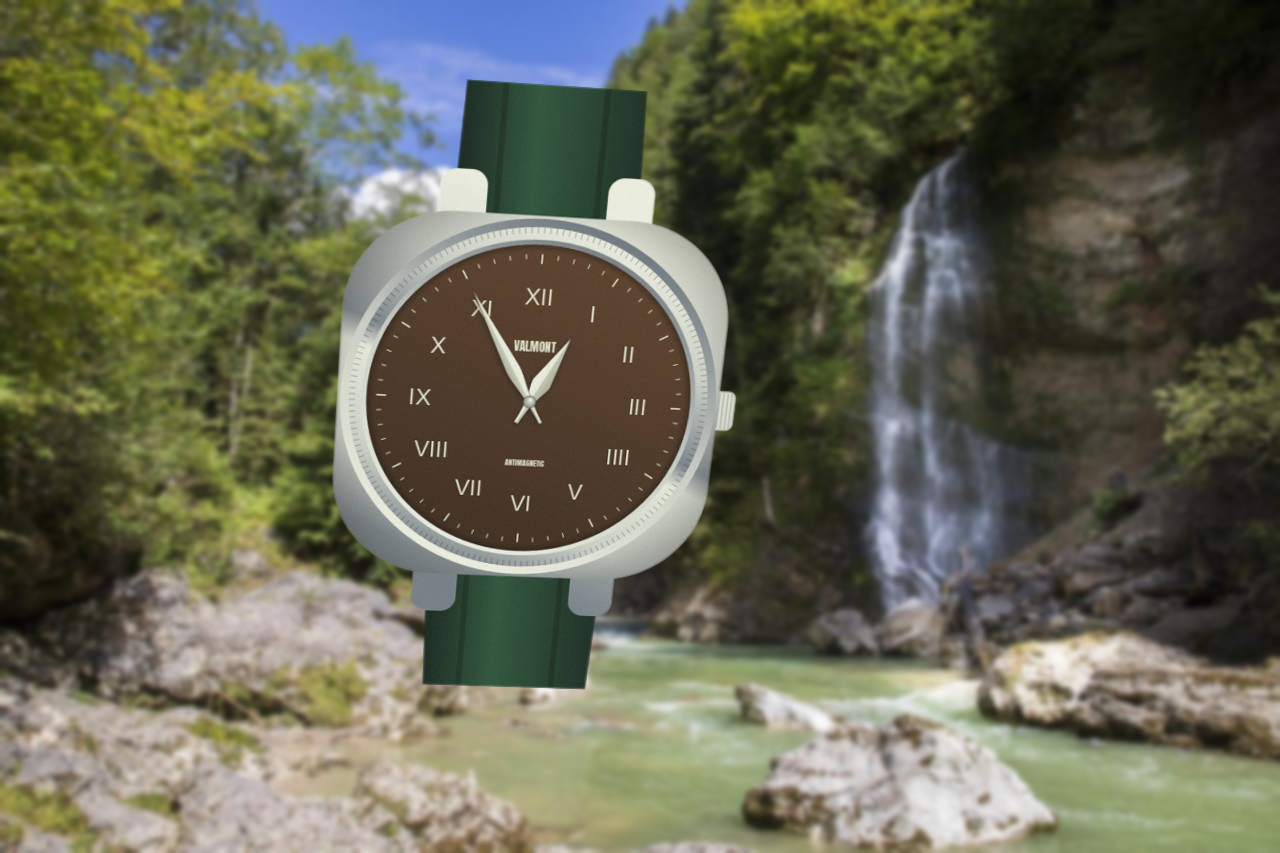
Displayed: 12h55
